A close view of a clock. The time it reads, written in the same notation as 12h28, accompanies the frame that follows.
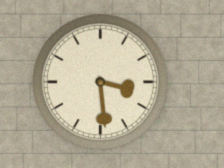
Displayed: 3h29
